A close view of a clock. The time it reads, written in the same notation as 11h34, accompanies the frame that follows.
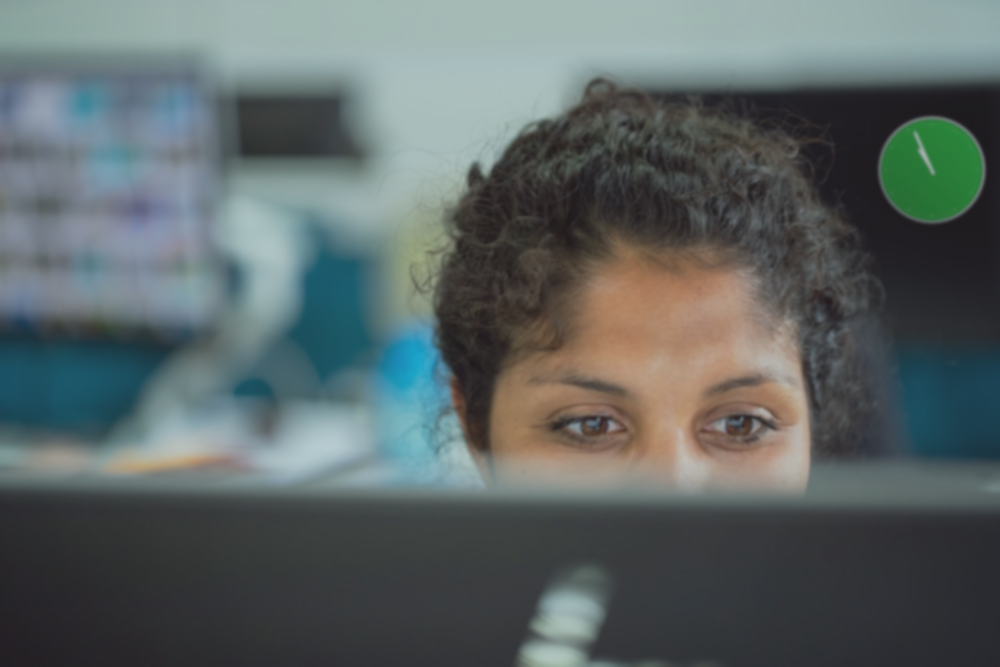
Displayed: 10h56
